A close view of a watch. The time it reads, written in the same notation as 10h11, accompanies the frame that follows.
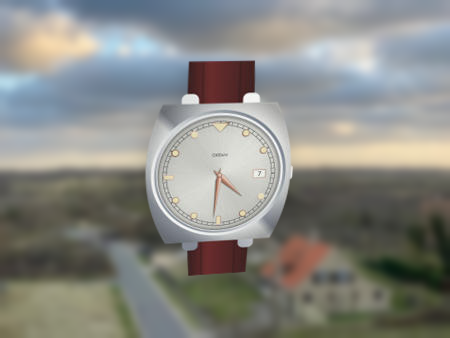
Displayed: 4h31
